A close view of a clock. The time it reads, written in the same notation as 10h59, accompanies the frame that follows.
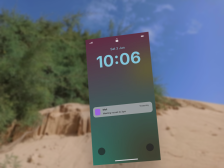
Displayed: 10h06
